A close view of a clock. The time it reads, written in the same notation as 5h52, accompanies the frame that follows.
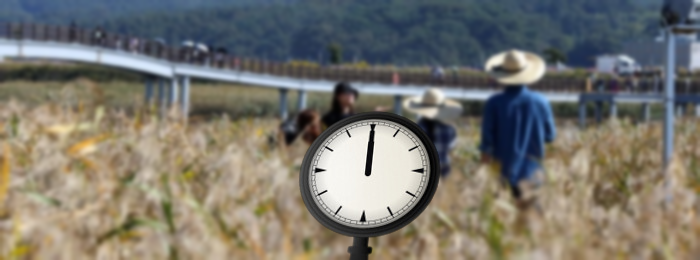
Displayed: 12h00
